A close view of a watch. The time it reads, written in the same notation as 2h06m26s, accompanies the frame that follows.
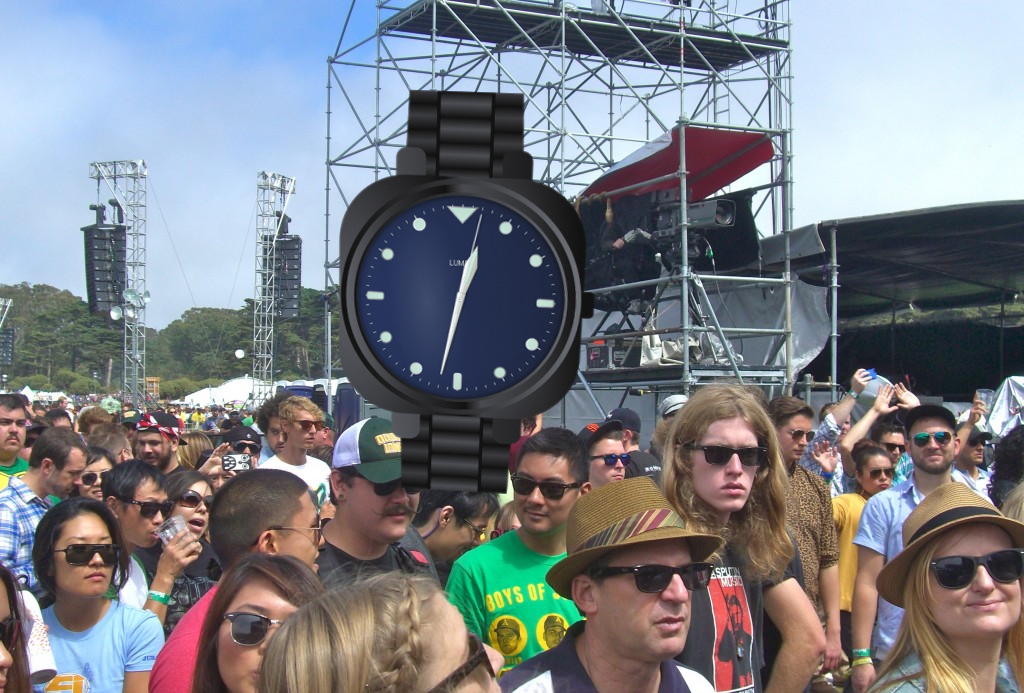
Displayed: 12h32m02s
